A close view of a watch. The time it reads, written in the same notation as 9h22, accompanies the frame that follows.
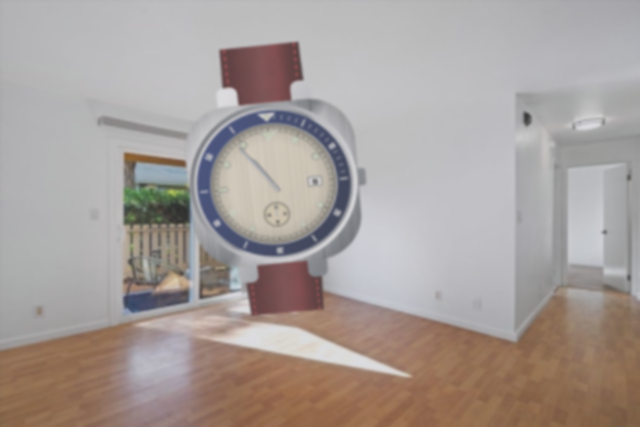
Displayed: 10h54
